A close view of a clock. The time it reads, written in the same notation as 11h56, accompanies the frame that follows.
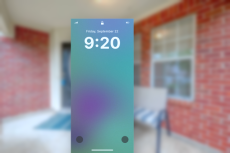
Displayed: 9h20
